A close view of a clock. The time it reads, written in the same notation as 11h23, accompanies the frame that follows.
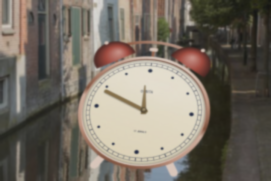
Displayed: 11h49
